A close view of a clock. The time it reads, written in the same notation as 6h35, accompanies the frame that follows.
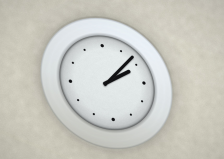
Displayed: 2h08
